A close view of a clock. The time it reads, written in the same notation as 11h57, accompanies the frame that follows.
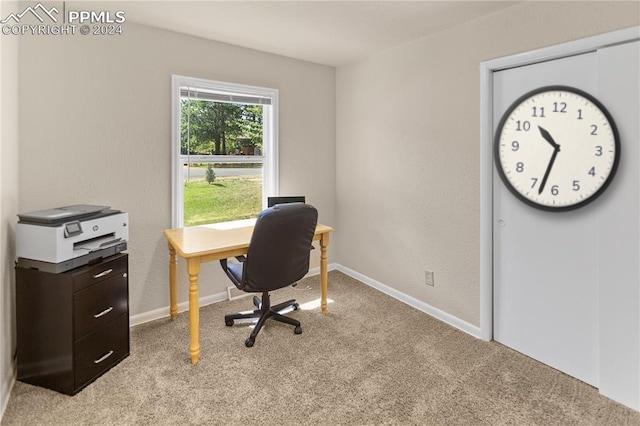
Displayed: 10h33
